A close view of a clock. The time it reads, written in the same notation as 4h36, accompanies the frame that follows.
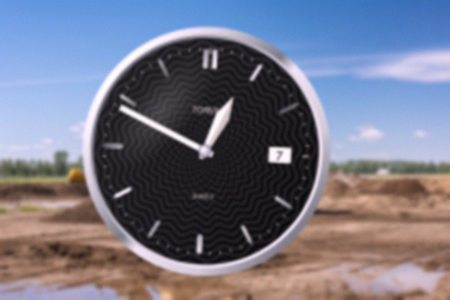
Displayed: 12h49
